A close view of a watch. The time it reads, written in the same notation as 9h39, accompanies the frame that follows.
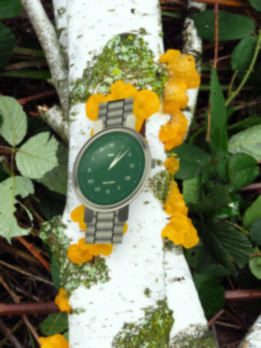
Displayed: 1h08
